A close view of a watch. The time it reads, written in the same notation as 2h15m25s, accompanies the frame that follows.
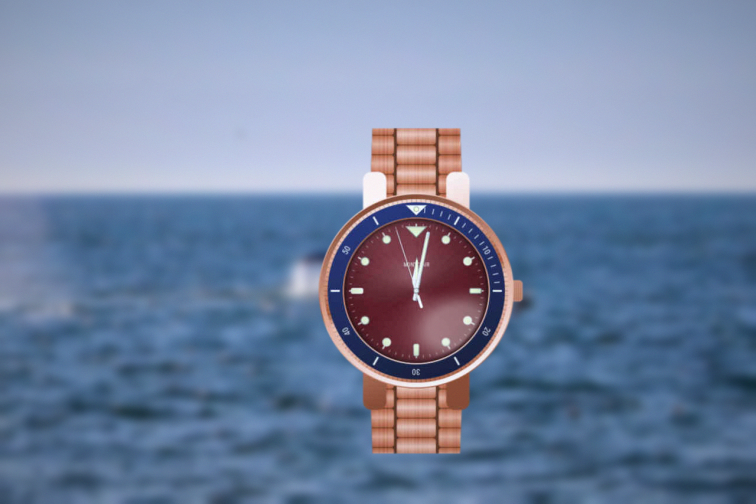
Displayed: 12h01m57s
